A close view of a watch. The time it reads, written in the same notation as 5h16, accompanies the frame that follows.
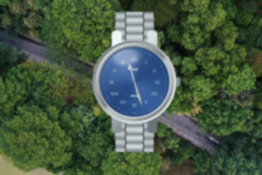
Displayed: 11h27
